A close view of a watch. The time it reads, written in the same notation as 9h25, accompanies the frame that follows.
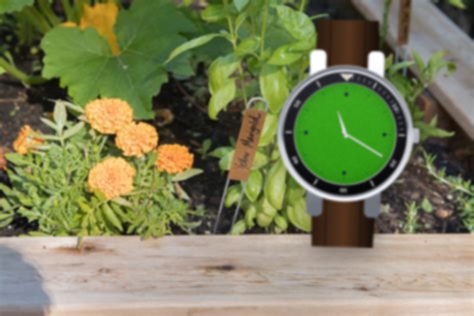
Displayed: 11h20
